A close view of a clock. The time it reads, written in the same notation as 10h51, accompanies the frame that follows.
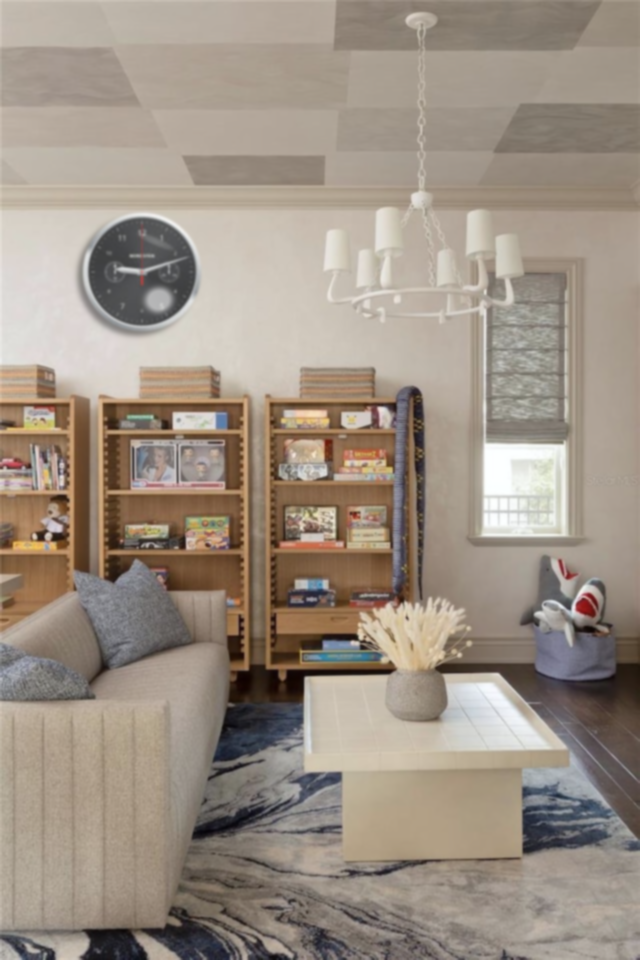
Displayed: 9h12
